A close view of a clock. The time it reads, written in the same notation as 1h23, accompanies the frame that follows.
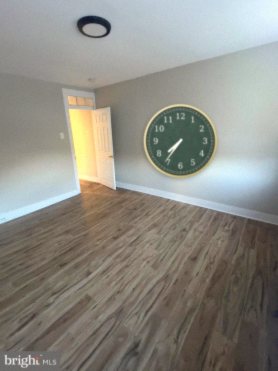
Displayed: 7h36
